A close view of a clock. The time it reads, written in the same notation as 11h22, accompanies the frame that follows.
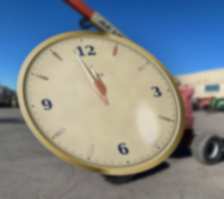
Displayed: 11h58
